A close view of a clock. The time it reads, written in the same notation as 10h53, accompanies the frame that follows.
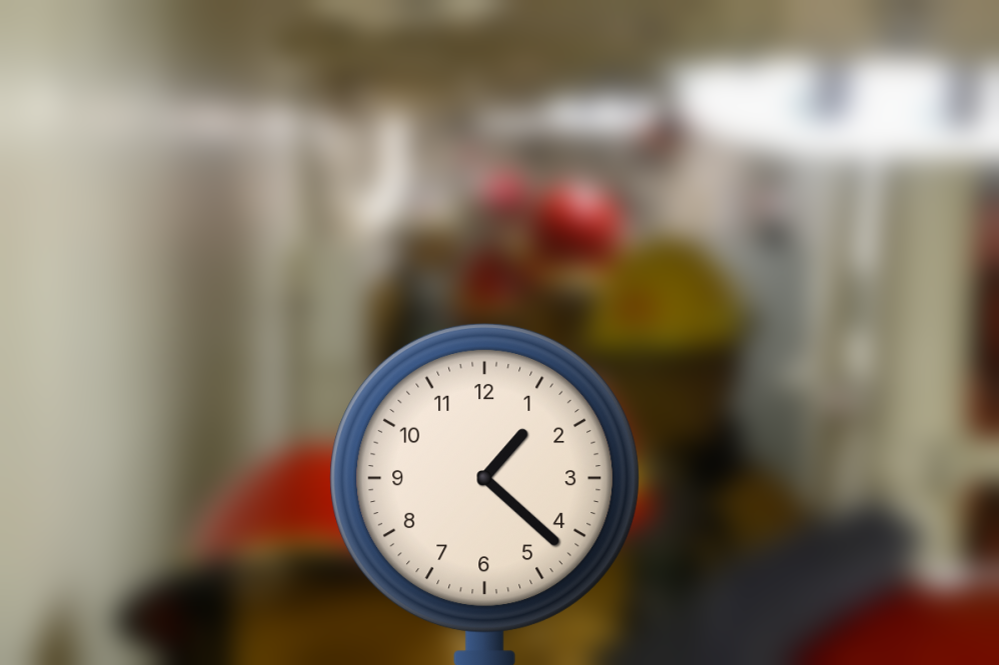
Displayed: 1h22
